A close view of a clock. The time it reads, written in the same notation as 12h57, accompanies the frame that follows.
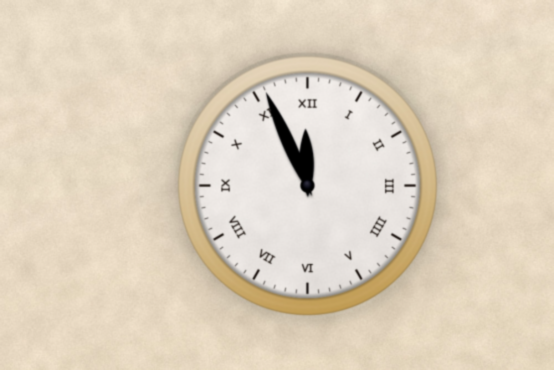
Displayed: 11h56
